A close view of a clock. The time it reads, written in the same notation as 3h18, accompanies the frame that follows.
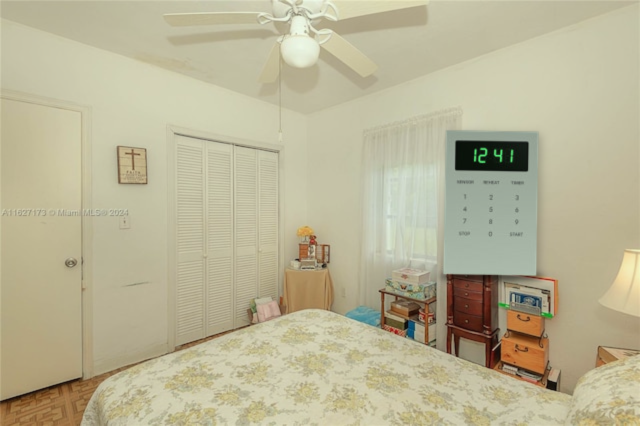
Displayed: 12h41
